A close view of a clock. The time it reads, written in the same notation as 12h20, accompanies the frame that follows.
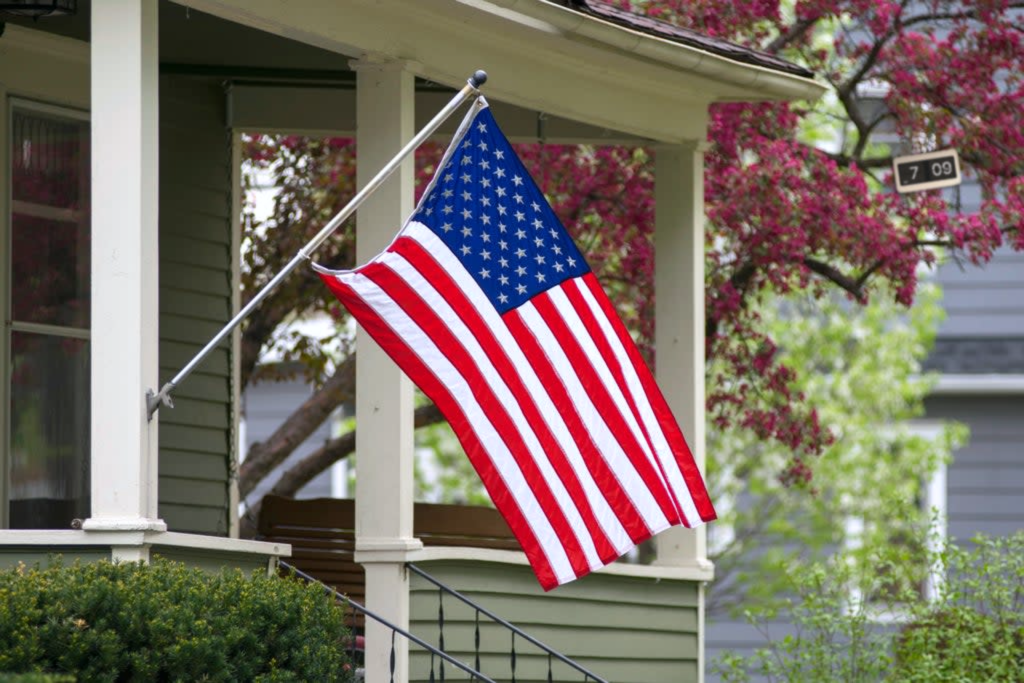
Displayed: 7h09
